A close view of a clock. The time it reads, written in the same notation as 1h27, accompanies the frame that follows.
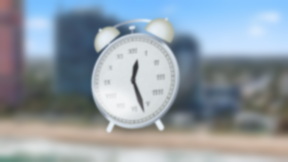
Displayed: 12h27
